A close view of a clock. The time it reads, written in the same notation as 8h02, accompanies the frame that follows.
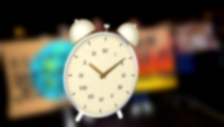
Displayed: 10h09
